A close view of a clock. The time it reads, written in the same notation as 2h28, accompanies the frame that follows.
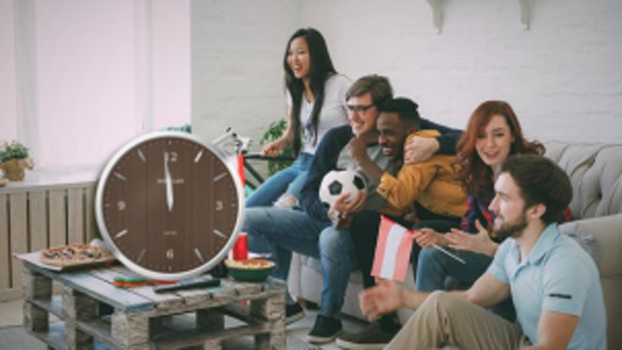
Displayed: 11h59
